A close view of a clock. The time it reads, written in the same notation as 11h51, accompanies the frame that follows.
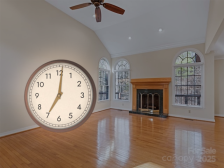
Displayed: 7h01
